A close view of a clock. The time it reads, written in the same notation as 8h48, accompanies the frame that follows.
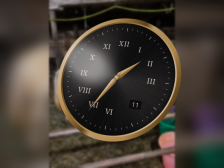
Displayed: 1h35
